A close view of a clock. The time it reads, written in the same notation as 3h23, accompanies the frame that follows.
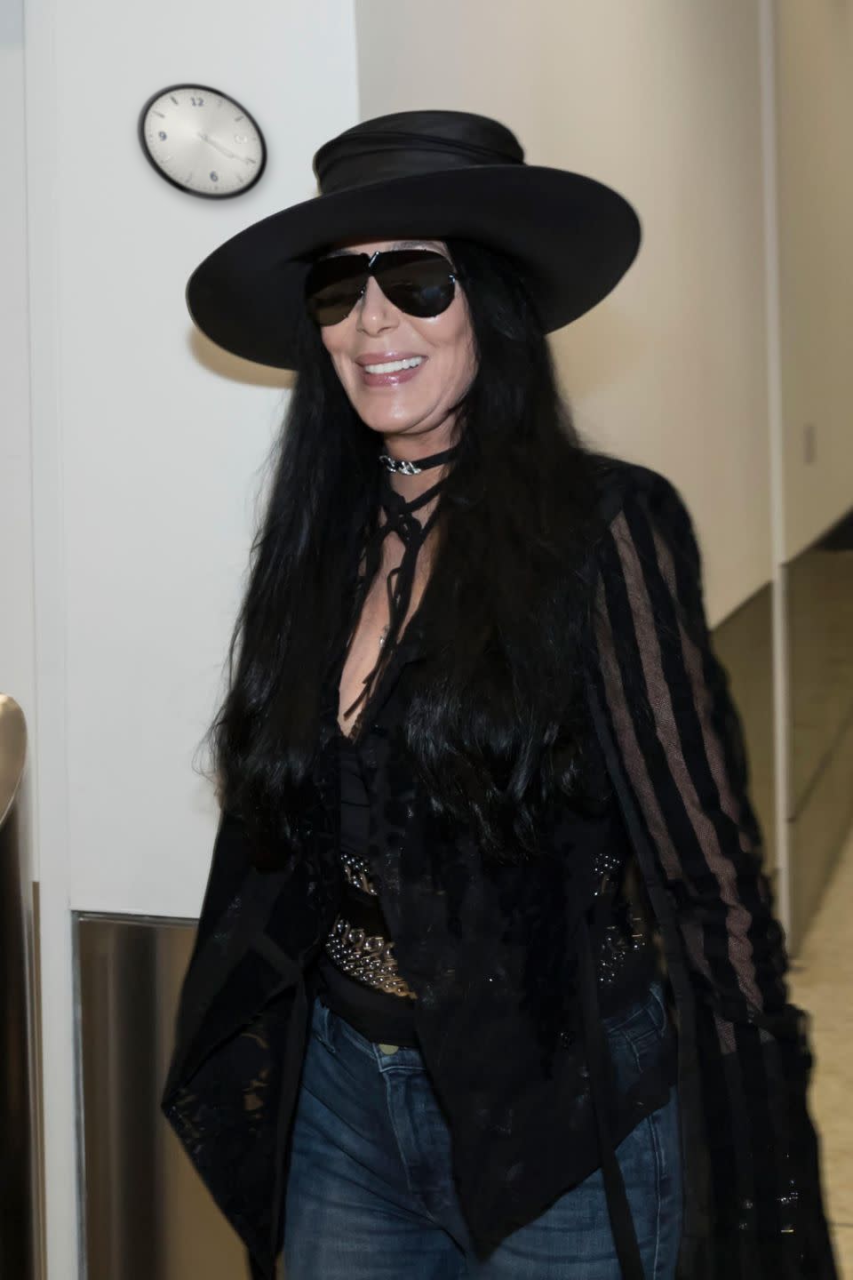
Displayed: 4h21
